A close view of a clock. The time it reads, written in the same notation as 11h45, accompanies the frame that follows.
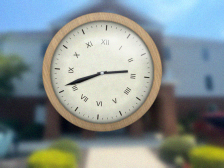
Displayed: 2h41
